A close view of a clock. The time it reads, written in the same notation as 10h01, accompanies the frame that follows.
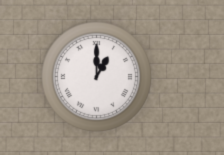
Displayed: 1h00
